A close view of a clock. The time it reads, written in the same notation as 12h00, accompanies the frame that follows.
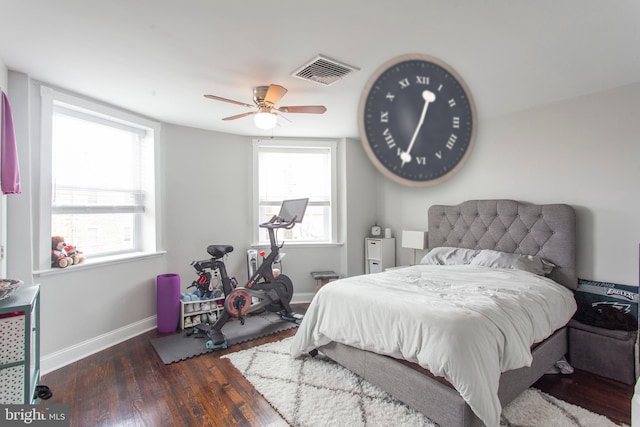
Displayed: 12h34
